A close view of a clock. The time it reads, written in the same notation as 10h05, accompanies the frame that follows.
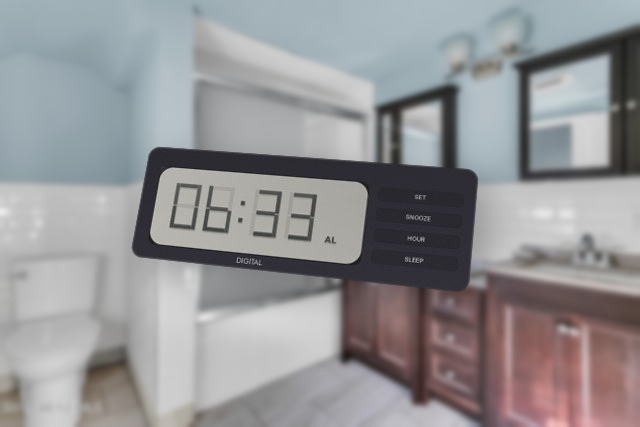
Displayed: 6h33
